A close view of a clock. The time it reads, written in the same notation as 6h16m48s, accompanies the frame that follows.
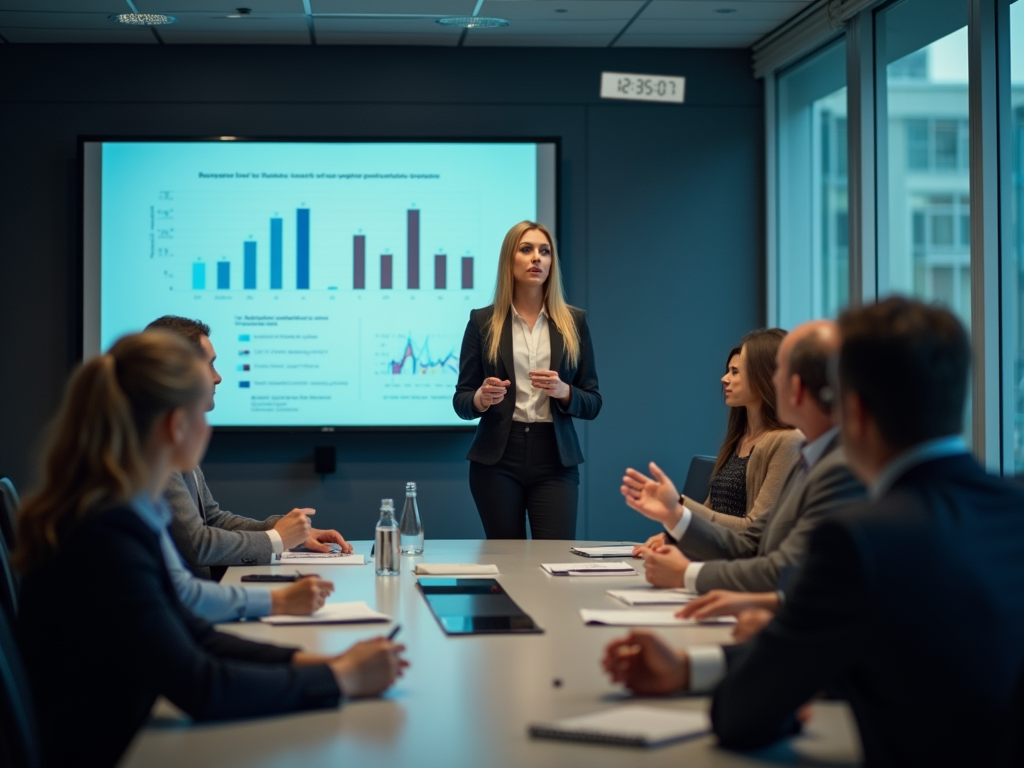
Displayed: 12h35m07s
